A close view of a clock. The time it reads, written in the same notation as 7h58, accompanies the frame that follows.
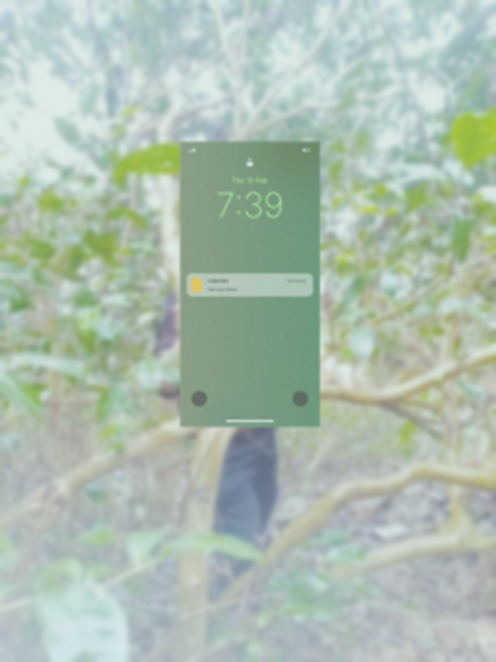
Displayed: 7h39
